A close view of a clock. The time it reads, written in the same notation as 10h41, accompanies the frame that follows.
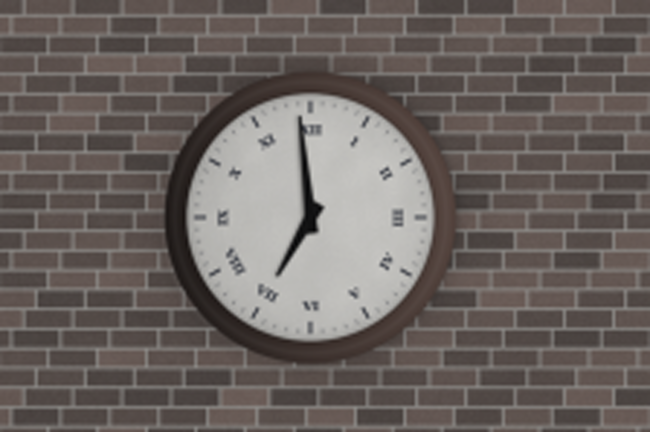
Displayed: 6h59
